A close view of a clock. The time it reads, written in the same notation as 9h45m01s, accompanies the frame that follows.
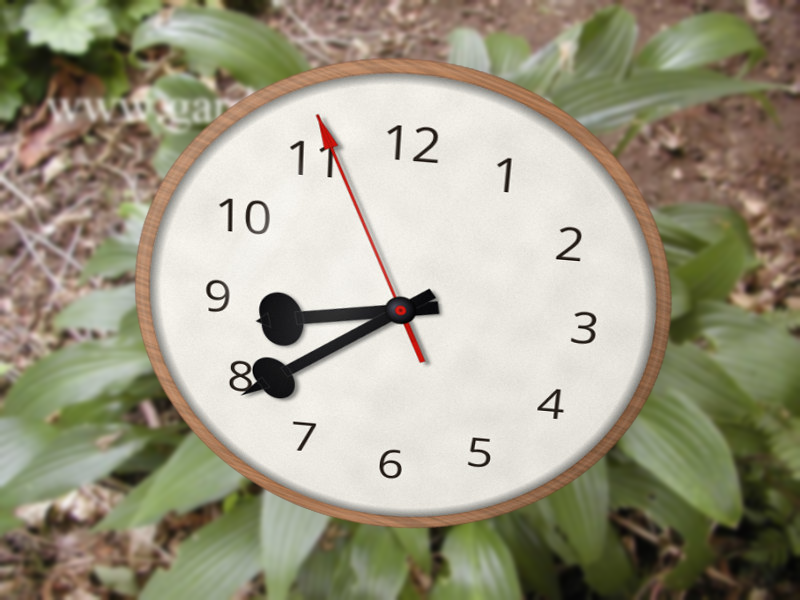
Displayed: 8h38m56s
